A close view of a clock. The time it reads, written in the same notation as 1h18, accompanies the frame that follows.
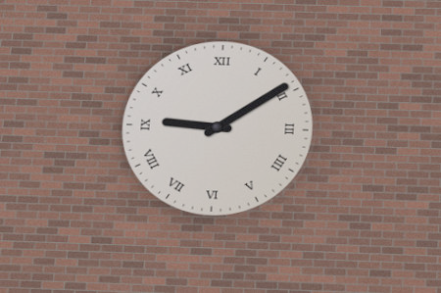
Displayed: 9h09
